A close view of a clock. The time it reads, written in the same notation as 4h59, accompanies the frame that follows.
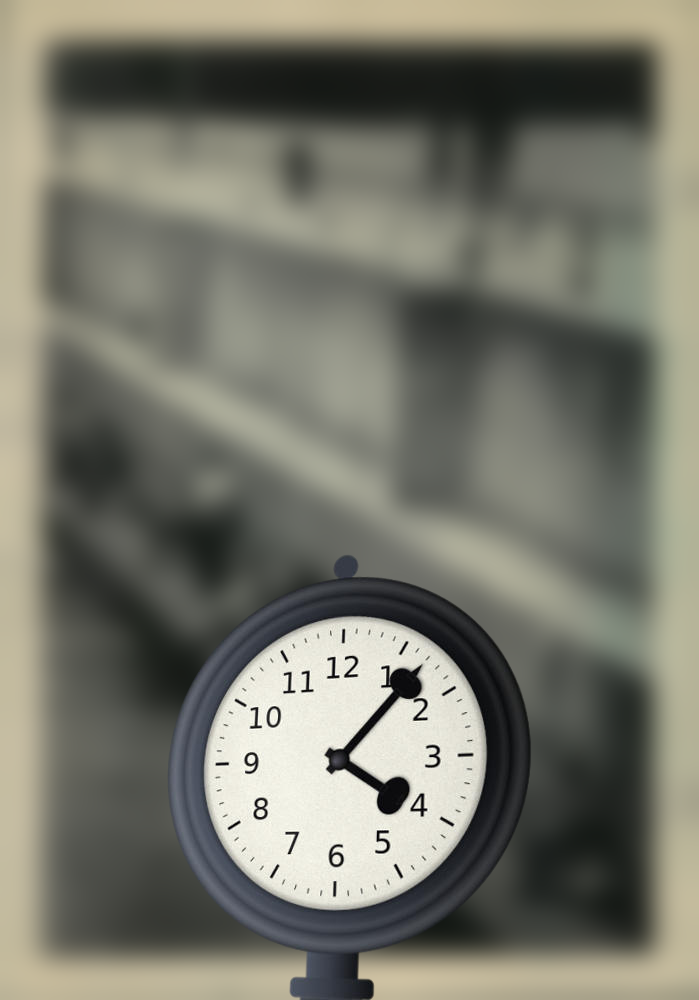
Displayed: 4h07
